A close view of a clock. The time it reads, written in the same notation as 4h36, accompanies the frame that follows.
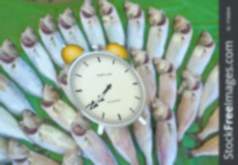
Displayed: 7h39
